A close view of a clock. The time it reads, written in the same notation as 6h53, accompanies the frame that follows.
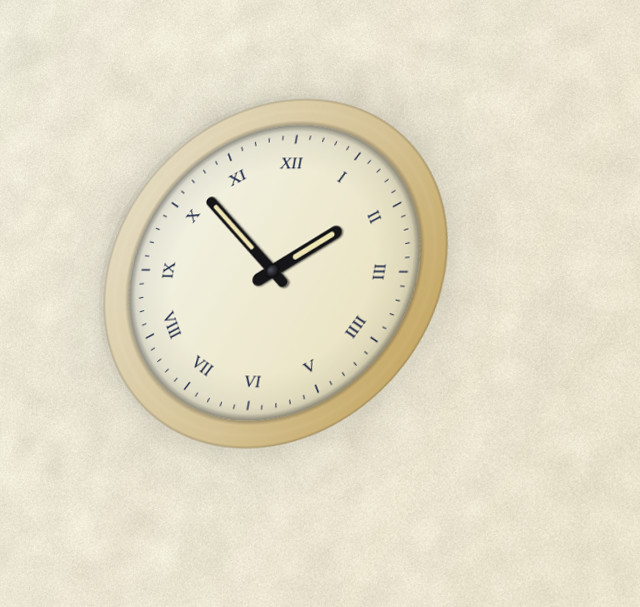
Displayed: 1h52
